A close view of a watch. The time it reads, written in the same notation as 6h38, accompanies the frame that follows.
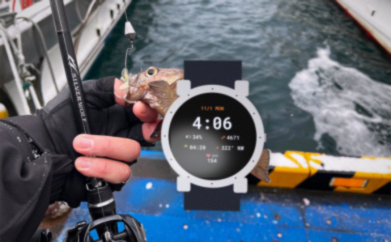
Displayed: 4h06
